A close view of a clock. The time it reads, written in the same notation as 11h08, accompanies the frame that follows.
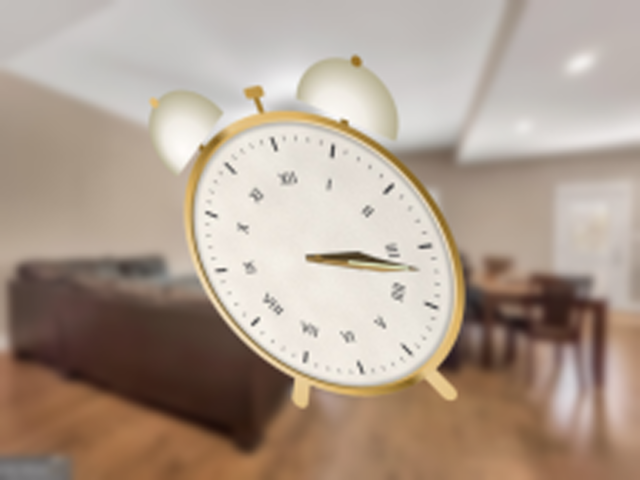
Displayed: 3h17
